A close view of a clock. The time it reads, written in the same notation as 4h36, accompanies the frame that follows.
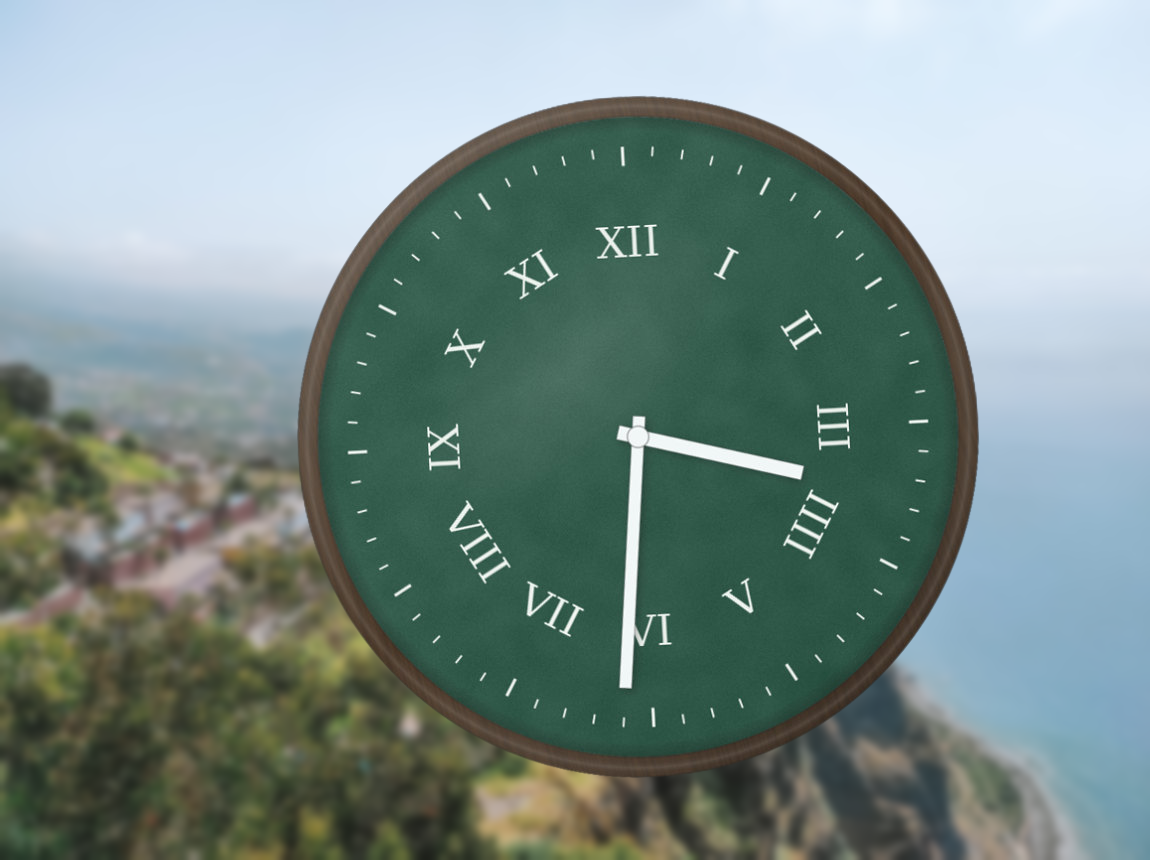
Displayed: 3h31
